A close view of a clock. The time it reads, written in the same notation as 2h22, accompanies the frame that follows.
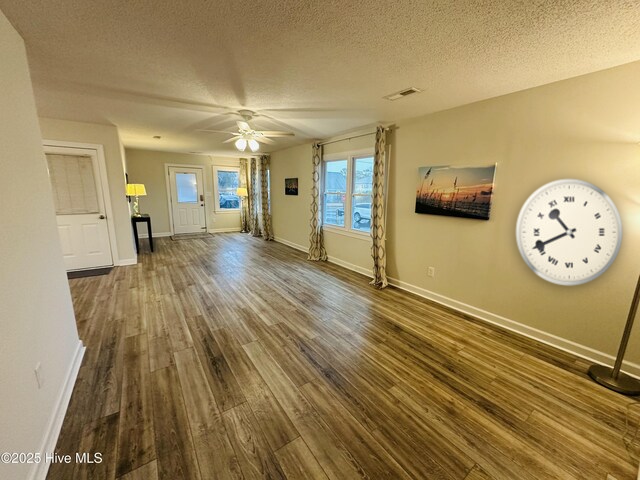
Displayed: 10h41
